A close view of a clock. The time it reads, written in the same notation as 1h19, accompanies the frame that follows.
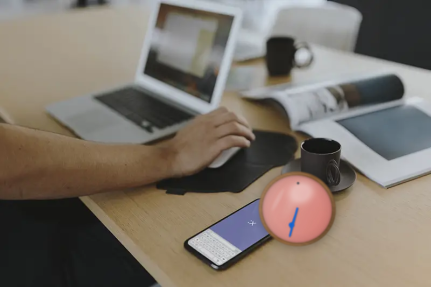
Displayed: 6h32
